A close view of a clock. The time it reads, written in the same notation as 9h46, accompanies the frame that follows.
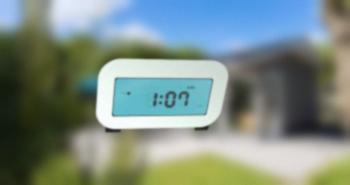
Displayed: 1h07
